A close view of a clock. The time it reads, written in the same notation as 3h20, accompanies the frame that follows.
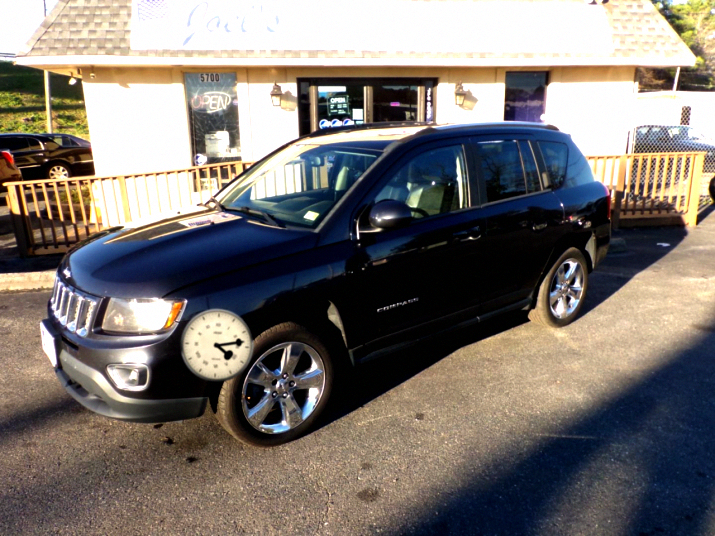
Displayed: 4h13
